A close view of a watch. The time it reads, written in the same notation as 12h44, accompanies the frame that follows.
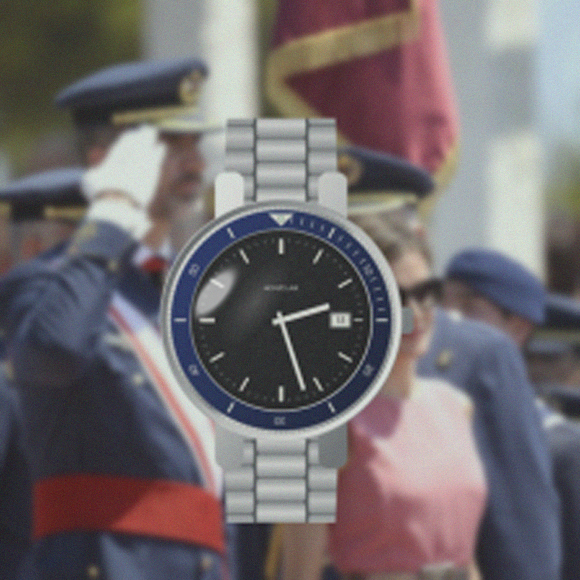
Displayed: 2h27
